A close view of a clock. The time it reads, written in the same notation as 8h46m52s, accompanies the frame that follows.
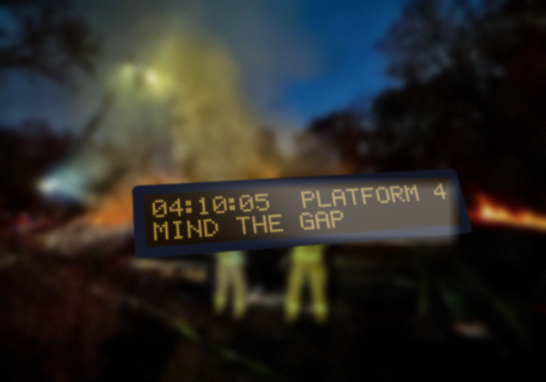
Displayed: 4h10m05s
